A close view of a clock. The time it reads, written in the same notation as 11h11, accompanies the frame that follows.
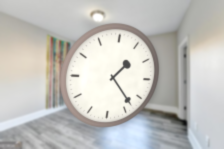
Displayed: 1h23
